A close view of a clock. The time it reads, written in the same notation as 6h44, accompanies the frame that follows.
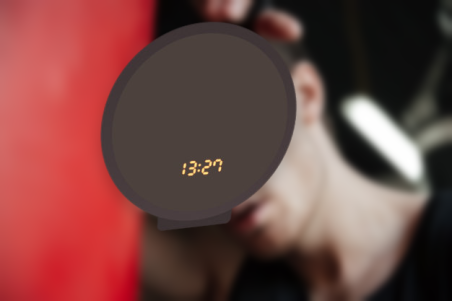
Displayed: 13h27
